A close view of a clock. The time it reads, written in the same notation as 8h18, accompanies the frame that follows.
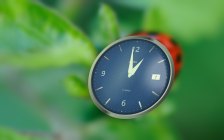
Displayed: 12h59
